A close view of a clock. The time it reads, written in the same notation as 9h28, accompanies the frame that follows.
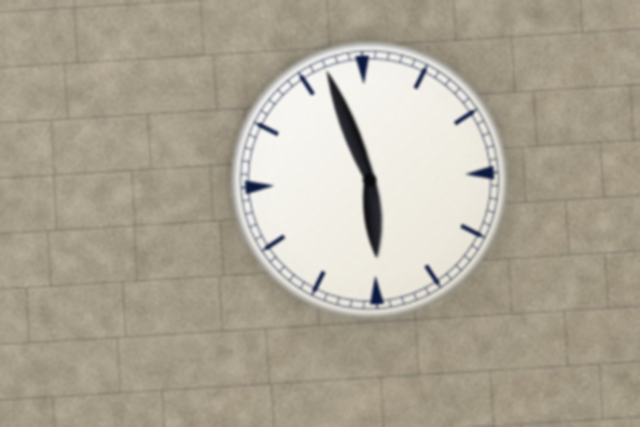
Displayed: 5h57
